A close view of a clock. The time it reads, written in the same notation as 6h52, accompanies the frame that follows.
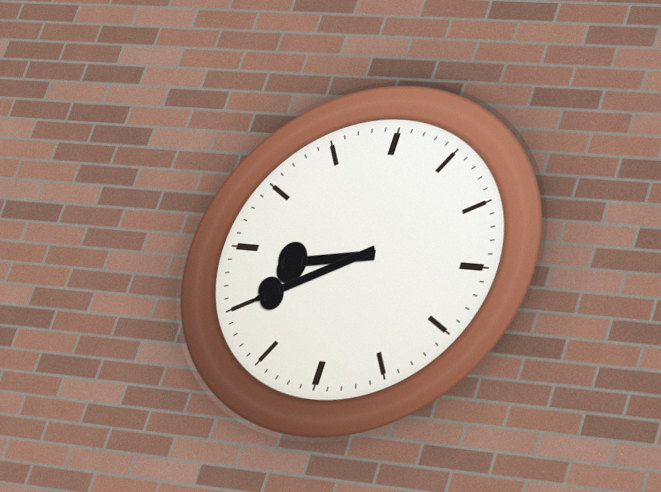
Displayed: 8h40
